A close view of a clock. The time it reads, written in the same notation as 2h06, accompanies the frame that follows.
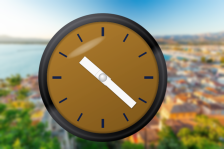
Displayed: 10h22
